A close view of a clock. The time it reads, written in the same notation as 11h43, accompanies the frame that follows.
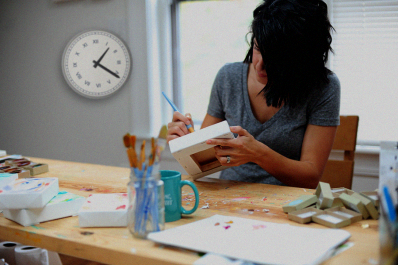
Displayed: 1h21
